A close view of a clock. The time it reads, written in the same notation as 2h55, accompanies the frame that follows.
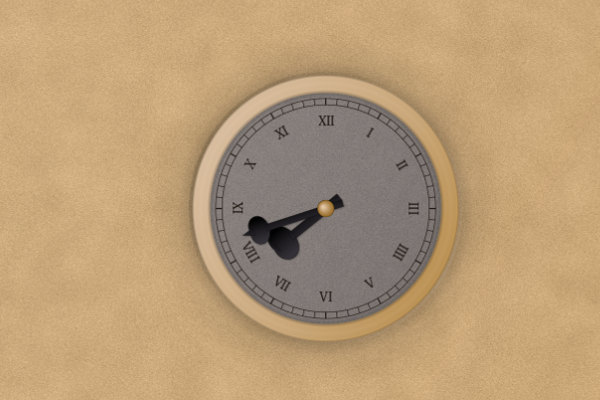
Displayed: 7h42
